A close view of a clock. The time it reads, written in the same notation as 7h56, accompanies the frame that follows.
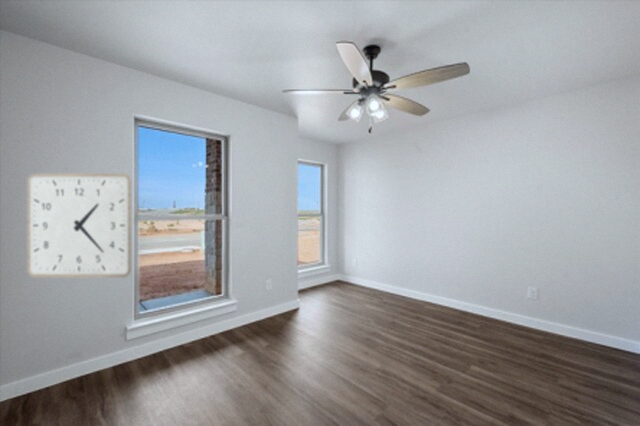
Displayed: 1h23
